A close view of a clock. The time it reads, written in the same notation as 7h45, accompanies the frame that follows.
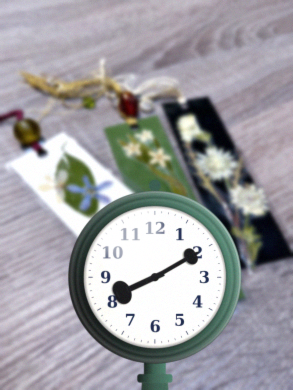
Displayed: 8h10
